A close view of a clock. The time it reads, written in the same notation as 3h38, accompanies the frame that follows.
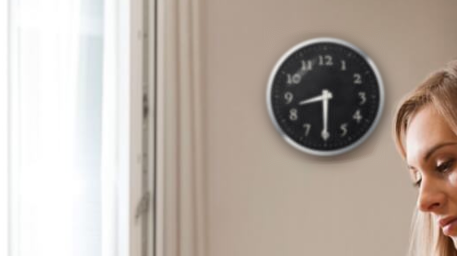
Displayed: 8h30
